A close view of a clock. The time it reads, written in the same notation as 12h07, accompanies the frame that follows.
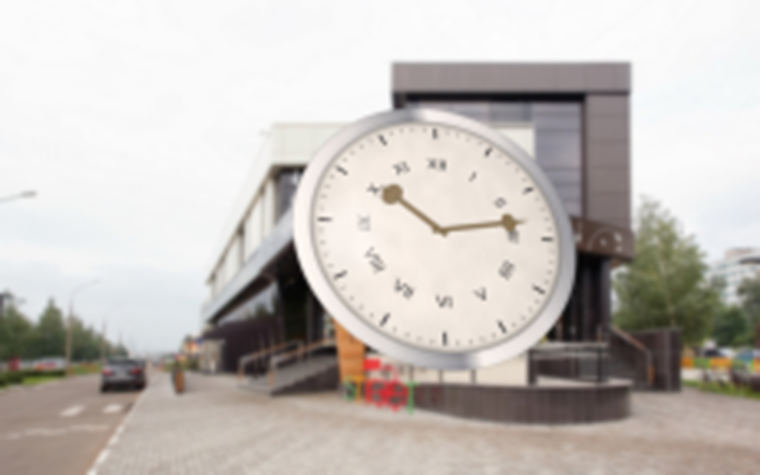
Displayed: 10h13
